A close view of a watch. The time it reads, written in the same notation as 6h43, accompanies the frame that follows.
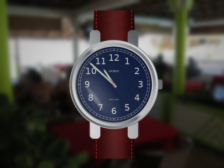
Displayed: 10h52
